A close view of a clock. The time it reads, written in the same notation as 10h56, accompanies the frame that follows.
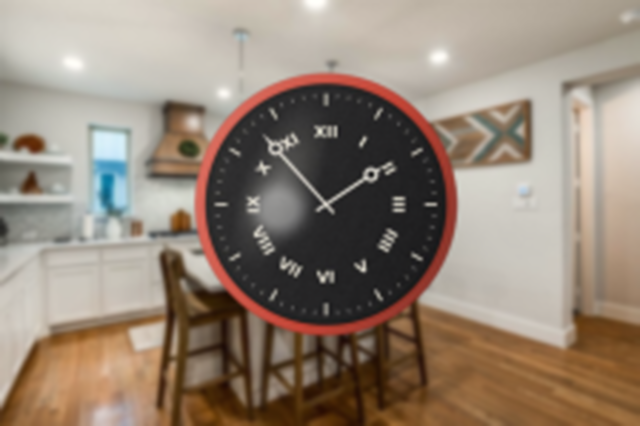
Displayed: 1h53
